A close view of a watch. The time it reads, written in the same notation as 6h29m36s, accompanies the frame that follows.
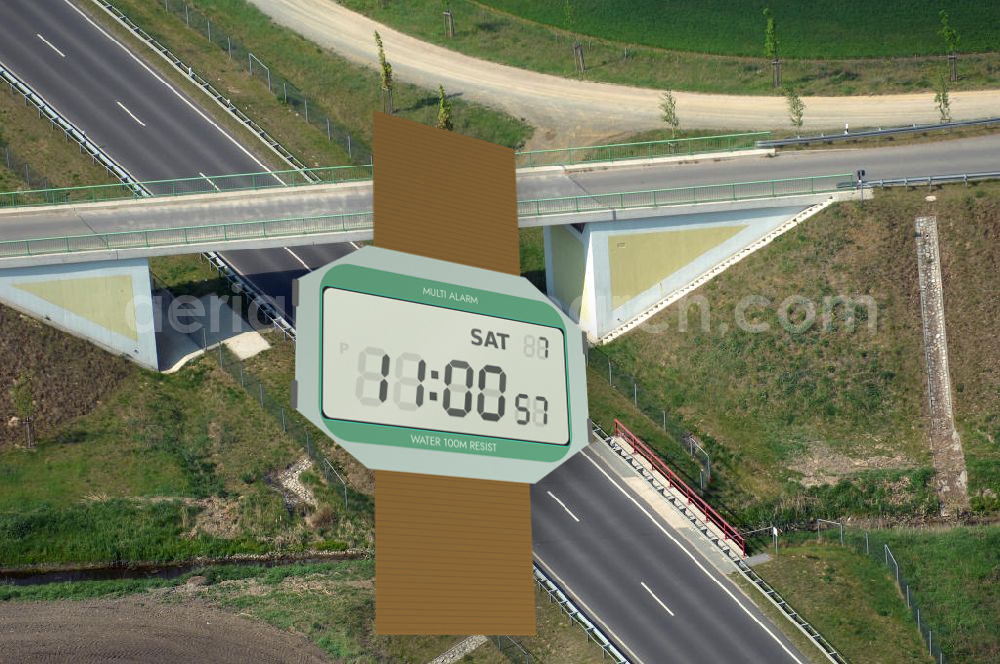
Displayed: 11h00m57s
